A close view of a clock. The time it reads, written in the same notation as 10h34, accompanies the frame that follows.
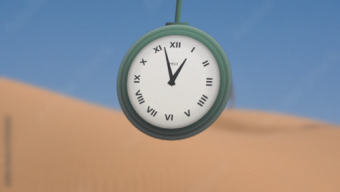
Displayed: 12h57
